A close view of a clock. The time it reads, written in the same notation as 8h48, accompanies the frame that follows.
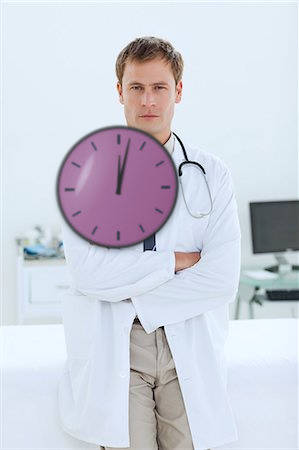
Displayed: 12h02
